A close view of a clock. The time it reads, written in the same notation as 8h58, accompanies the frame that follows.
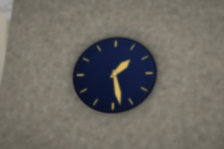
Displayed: 1h28
